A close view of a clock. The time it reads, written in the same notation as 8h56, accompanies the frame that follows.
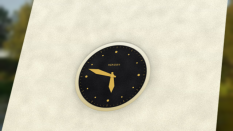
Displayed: 5h48
